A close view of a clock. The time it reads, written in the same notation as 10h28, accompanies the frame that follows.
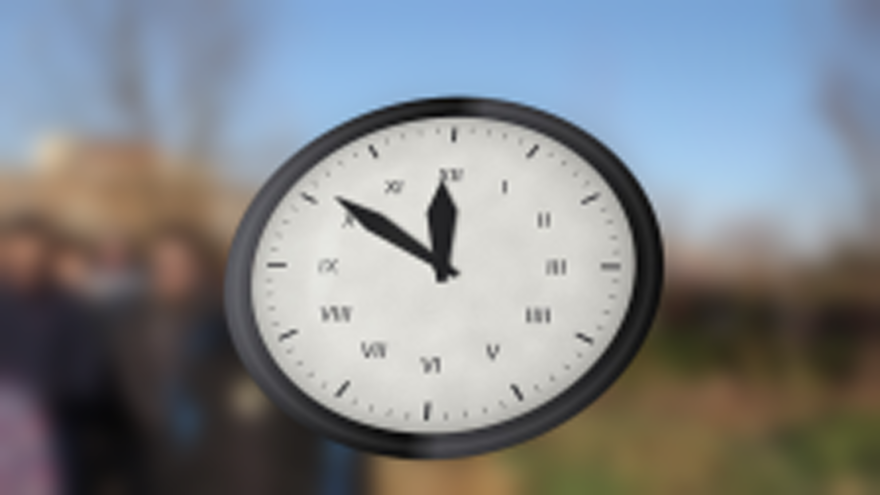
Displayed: 11h51
